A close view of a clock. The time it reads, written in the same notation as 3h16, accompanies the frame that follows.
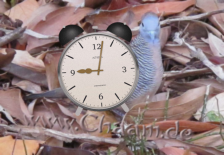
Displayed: 9h02
